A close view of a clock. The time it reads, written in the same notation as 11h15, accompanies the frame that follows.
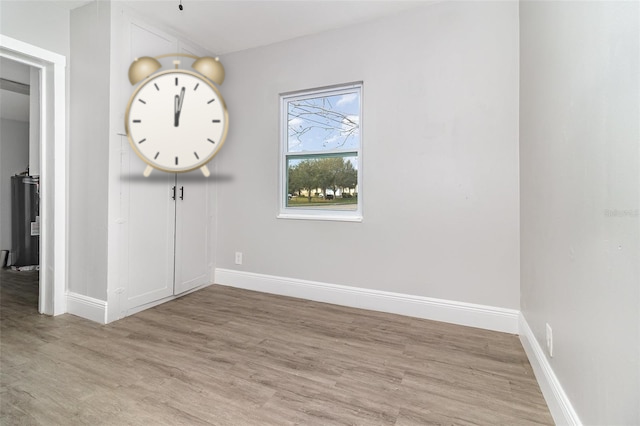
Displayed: 12h02
